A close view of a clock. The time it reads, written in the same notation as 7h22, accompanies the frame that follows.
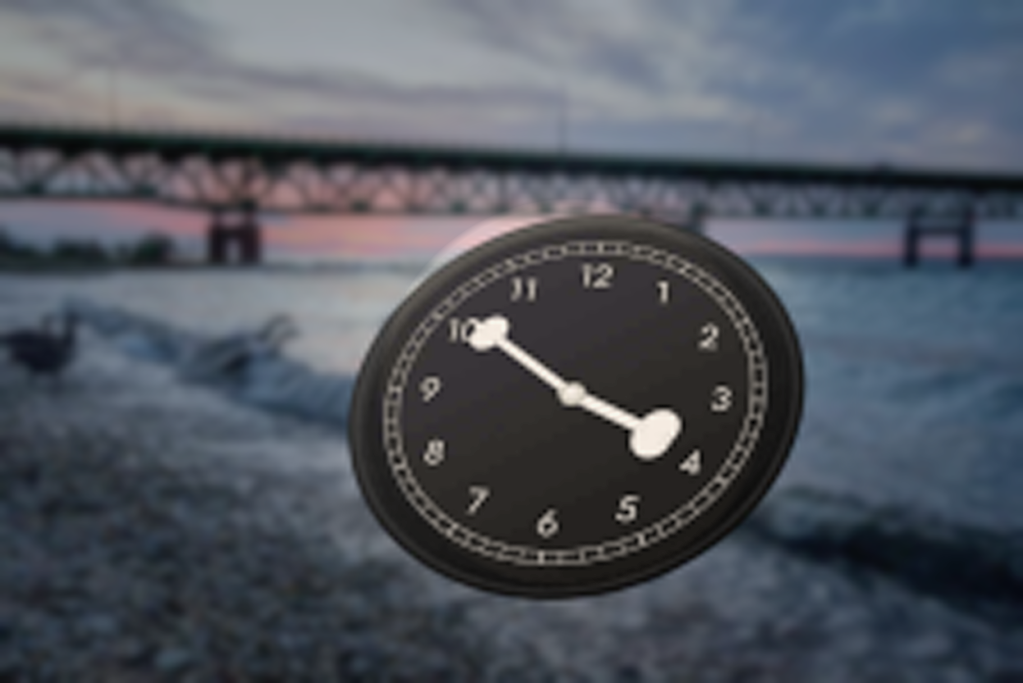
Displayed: 3h51
